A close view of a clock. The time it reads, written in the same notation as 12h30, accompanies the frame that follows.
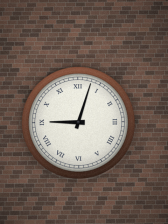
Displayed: 9h03
